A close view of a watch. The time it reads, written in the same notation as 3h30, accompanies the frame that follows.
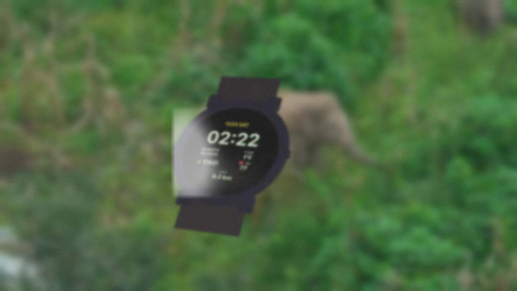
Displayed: 2h22
